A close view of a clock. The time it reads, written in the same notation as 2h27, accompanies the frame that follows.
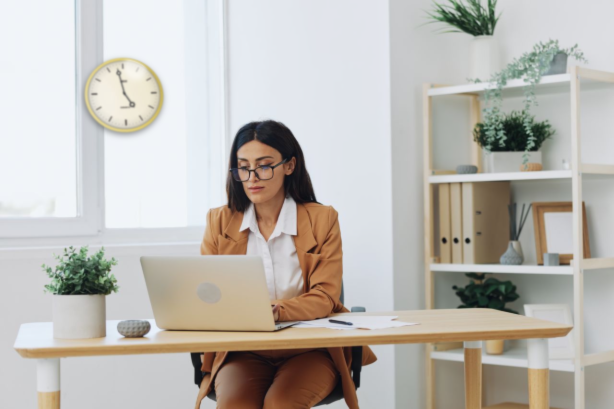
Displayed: 4h58
